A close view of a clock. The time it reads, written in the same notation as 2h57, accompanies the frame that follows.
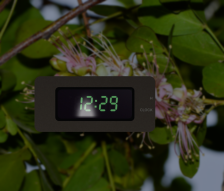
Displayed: 12h29
